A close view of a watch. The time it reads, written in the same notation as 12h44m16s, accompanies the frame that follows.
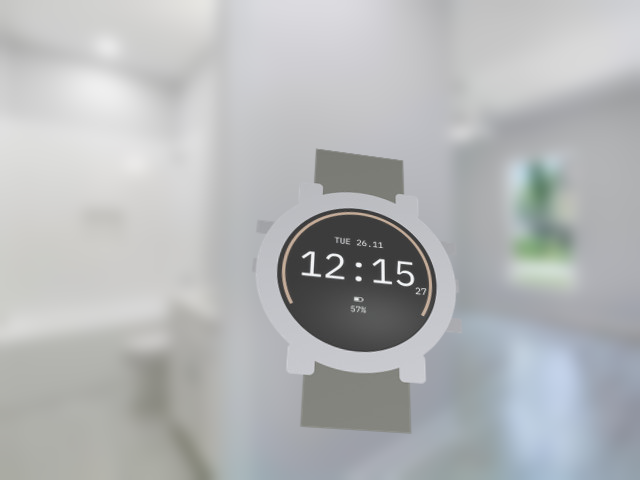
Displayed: 12h15m27s
